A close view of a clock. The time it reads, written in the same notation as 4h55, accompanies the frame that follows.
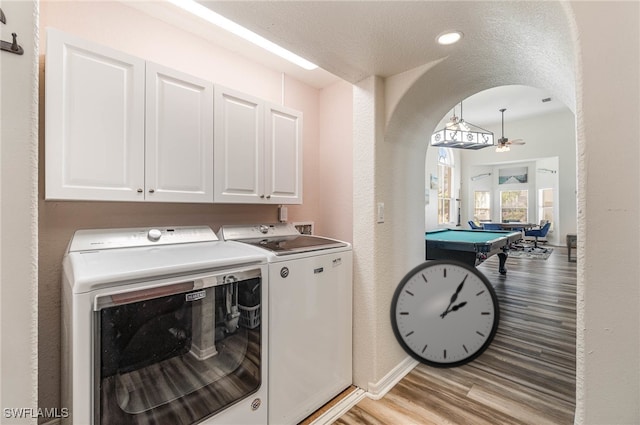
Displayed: 2h05
